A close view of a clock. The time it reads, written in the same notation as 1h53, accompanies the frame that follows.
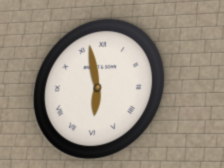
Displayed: 5h57
